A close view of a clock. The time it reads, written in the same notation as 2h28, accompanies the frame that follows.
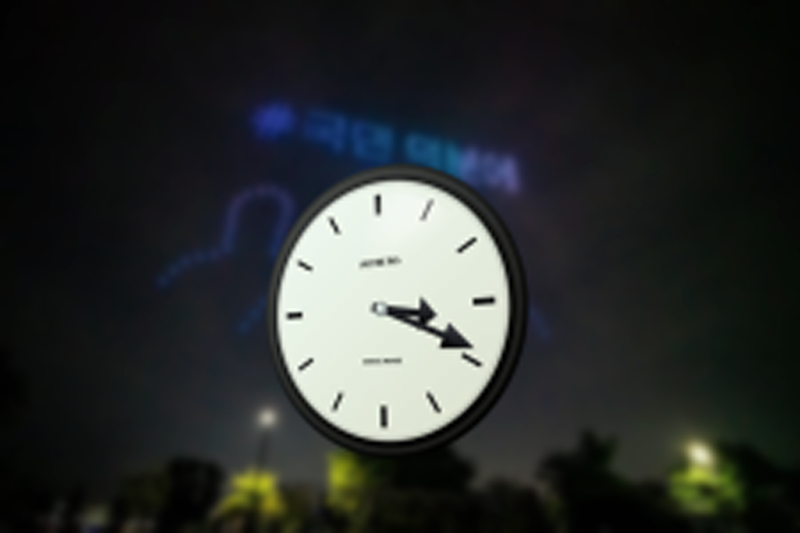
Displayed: 3h19
